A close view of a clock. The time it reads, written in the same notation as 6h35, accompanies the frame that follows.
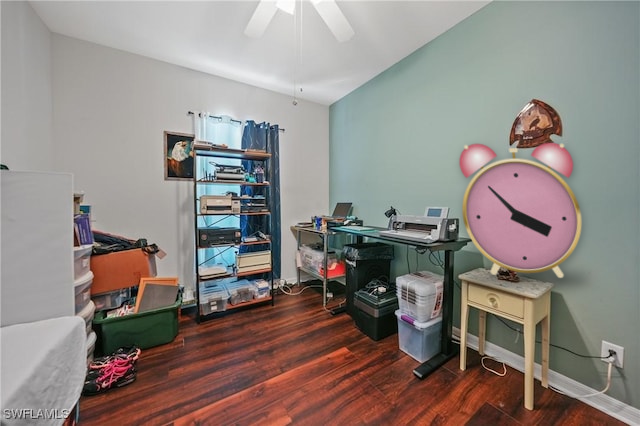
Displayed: 3h53
